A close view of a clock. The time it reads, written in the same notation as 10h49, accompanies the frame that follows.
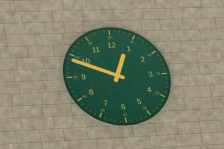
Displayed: 12h49
